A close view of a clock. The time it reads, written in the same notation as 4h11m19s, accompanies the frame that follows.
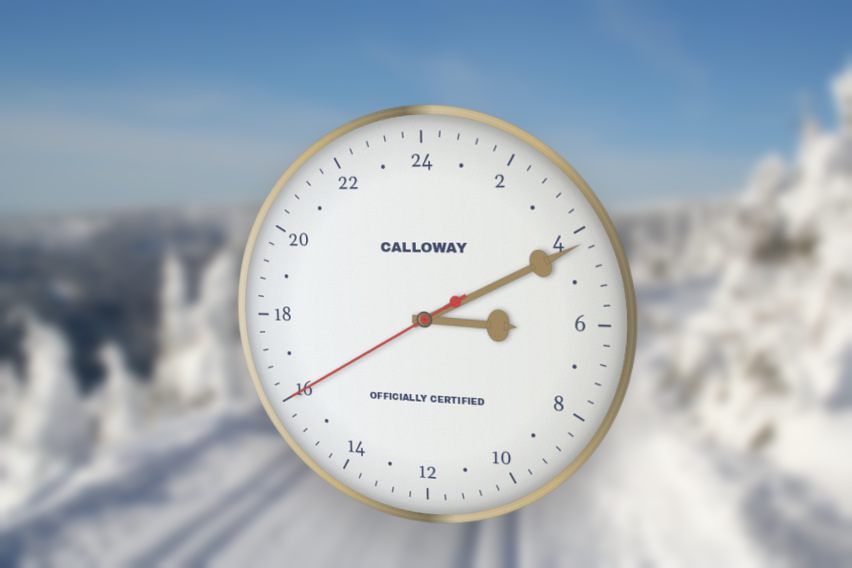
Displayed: 6h10m40s
